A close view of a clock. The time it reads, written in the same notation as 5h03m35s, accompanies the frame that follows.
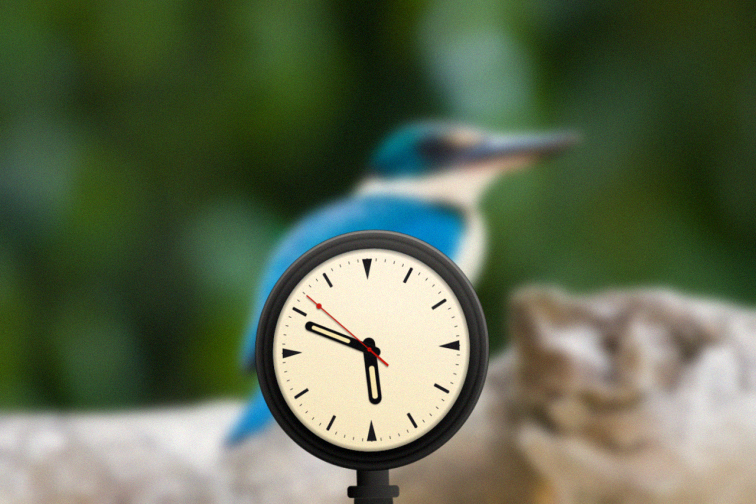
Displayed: 5h48m52s
